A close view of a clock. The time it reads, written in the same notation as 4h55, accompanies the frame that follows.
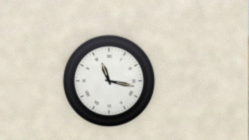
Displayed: 11h17
